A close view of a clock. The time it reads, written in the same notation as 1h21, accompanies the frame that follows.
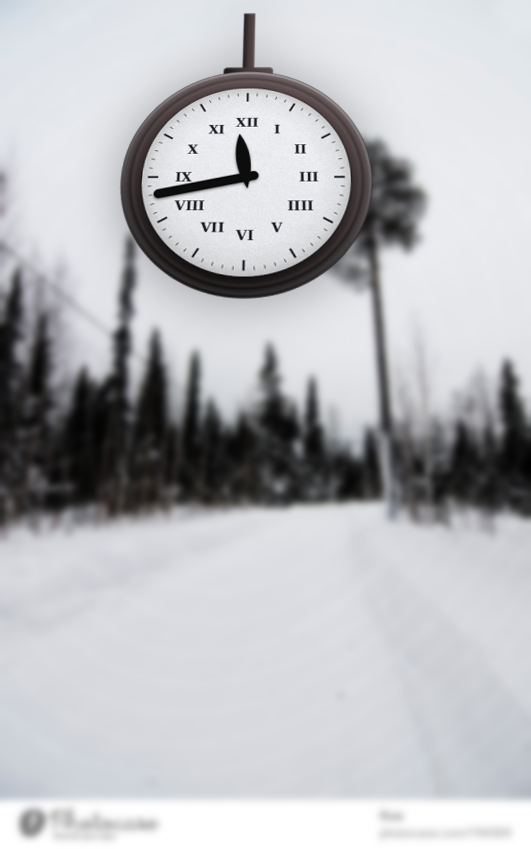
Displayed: 11h43
